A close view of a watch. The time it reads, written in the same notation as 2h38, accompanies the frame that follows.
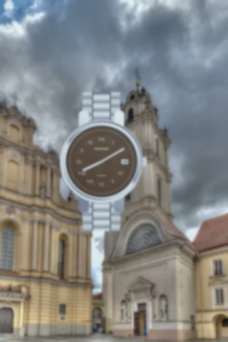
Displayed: 8h10
